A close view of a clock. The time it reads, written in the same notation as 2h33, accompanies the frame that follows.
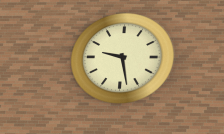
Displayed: 9h28
